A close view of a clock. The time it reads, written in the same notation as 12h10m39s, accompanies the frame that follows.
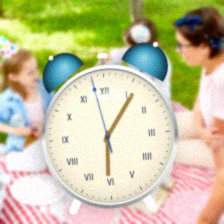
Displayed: 6h05m58s
